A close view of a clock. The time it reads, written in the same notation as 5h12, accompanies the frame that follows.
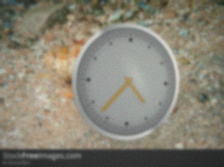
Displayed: 4h37
